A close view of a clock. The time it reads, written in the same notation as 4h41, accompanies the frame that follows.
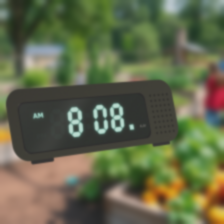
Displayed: 8h08
